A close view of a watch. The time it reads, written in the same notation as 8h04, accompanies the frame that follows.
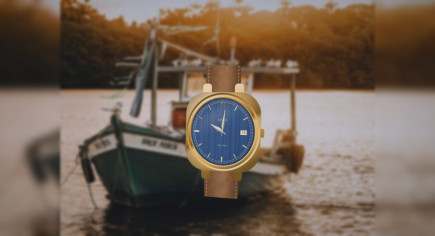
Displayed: 10h01
